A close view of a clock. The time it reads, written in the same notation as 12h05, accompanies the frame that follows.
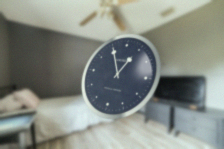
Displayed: 12h55
